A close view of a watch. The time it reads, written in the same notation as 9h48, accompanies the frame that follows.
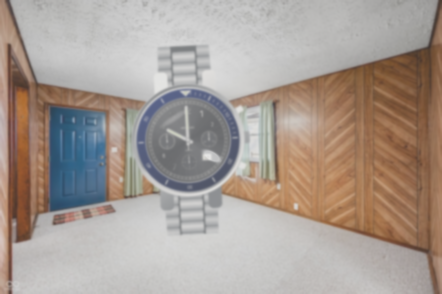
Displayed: 10h00
